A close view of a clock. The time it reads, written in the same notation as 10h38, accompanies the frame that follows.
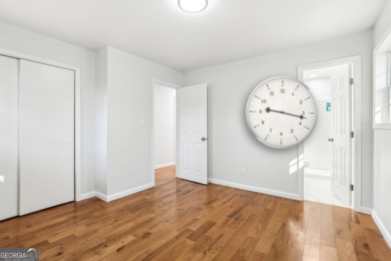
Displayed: 9h17
